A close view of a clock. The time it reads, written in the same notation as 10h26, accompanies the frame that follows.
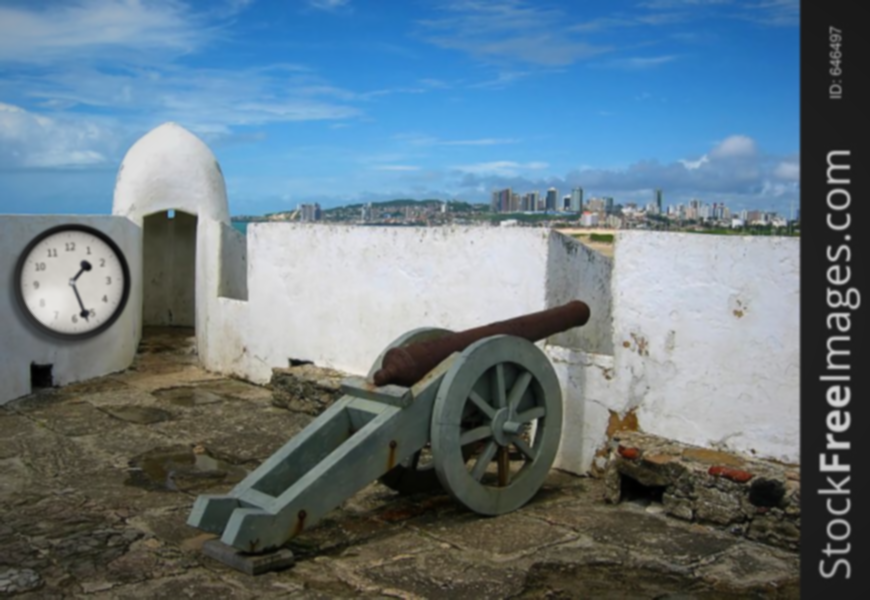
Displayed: 1h27
